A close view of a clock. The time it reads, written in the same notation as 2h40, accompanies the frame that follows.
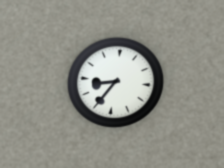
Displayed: 8h35
